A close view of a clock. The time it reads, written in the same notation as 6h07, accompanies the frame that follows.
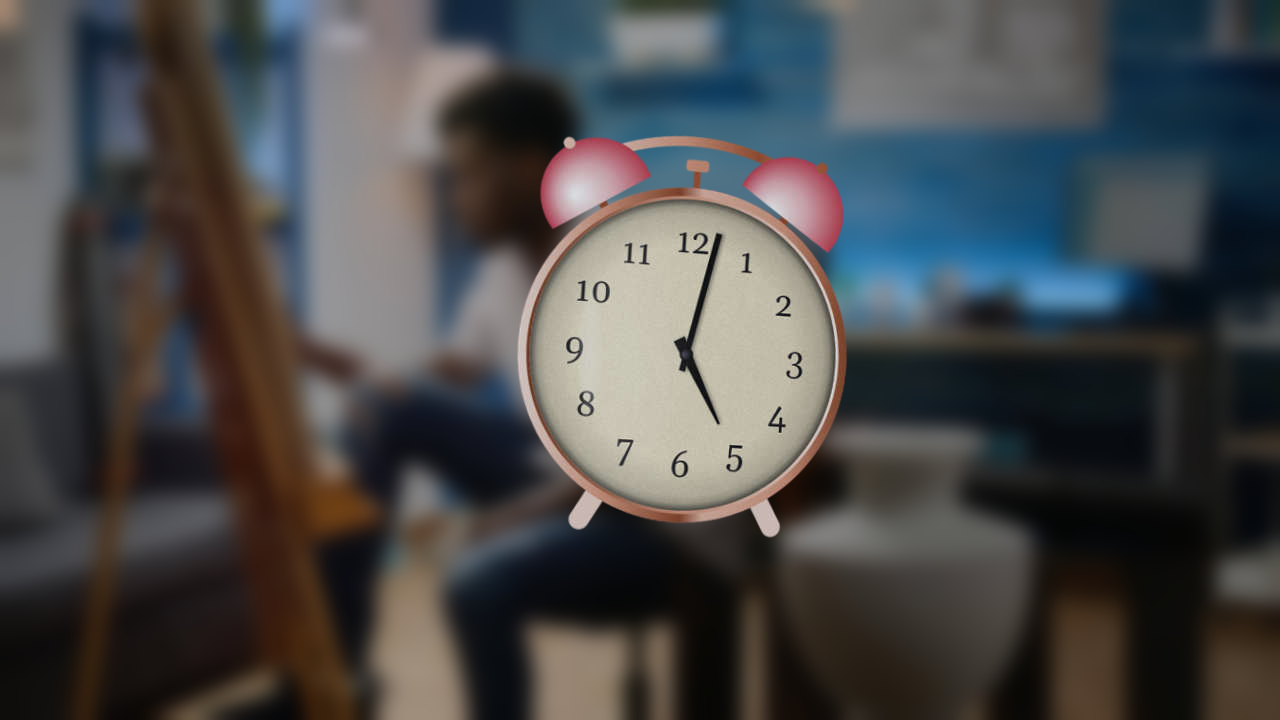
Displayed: 5h02
